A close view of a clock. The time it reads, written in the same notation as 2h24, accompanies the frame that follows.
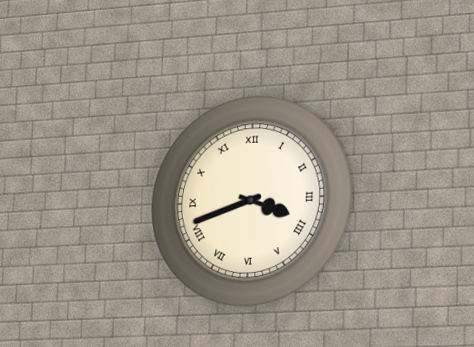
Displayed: 3h42
